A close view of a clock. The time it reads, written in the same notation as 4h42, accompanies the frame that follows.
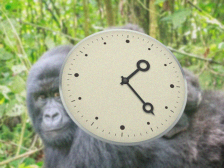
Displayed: 1h23
